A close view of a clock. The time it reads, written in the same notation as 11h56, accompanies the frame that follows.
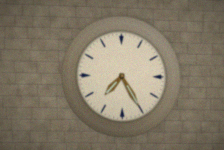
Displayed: 7h25
